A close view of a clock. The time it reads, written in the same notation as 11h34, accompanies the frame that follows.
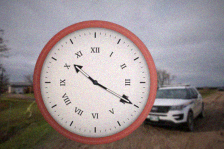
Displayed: 10h20
